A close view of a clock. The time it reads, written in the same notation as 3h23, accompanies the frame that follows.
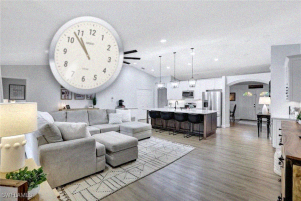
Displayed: 10h53
